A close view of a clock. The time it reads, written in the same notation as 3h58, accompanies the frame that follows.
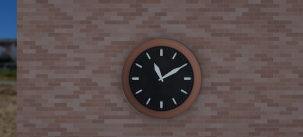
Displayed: 11h10
